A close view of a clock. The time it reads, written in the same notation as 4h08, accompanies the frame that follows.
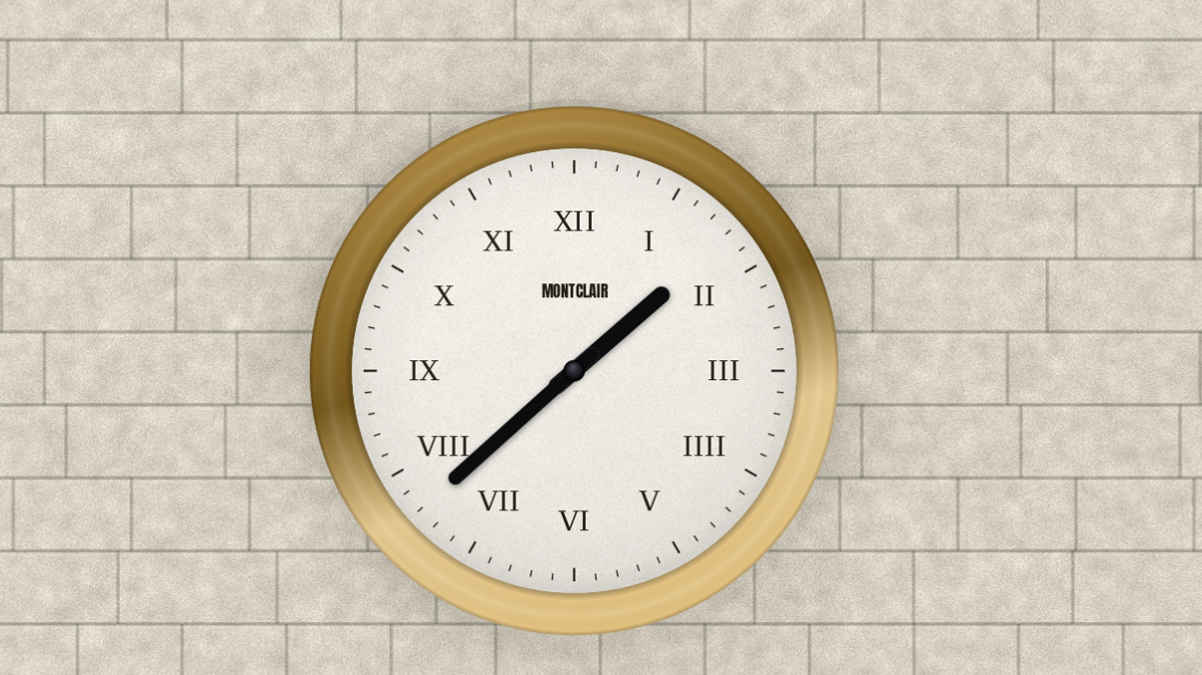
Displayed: 1h38
